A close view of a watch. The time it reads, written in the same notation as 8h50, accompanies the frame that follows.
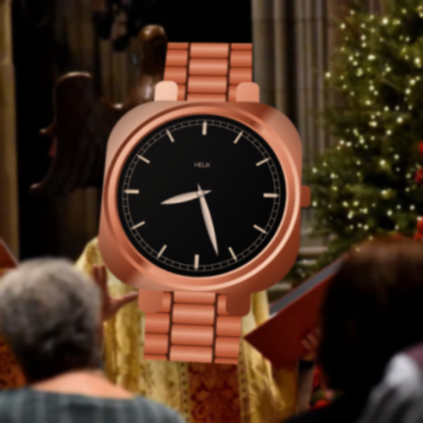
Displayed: 8h27
